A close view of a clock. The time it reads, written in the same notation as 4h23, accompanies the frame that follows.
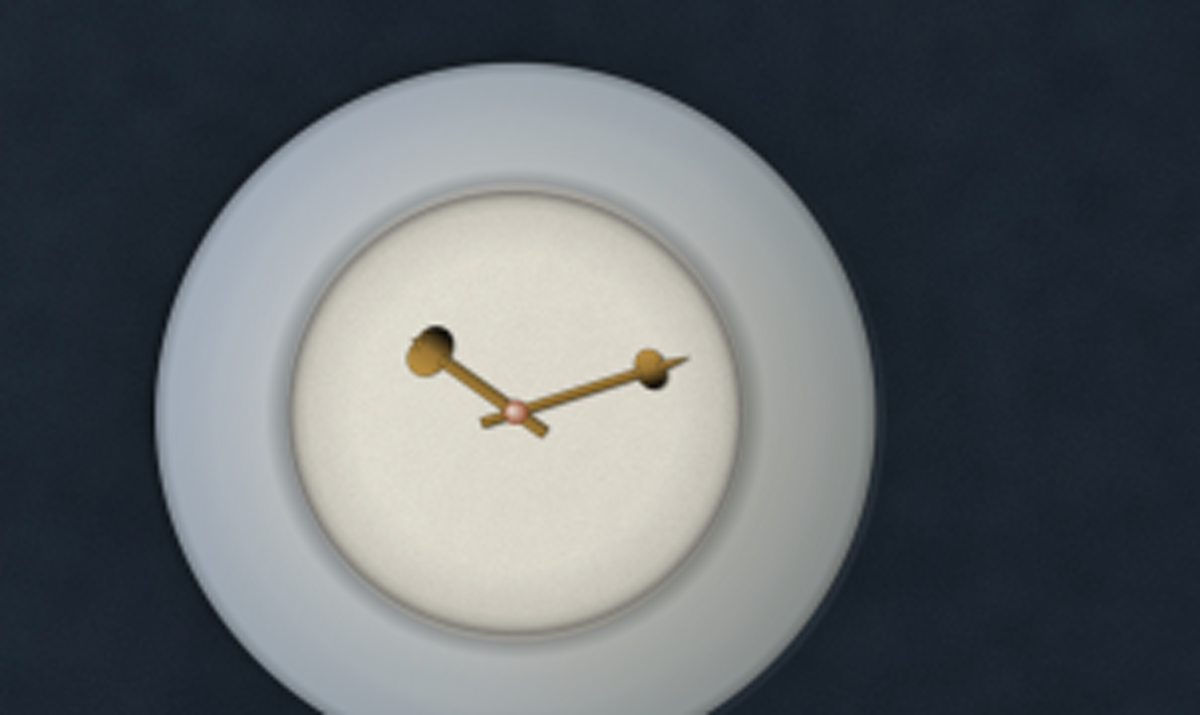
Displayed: 10h12
